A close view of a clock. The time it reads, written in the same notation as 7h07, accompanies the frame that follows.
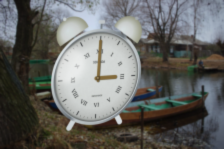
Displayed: 3h00
